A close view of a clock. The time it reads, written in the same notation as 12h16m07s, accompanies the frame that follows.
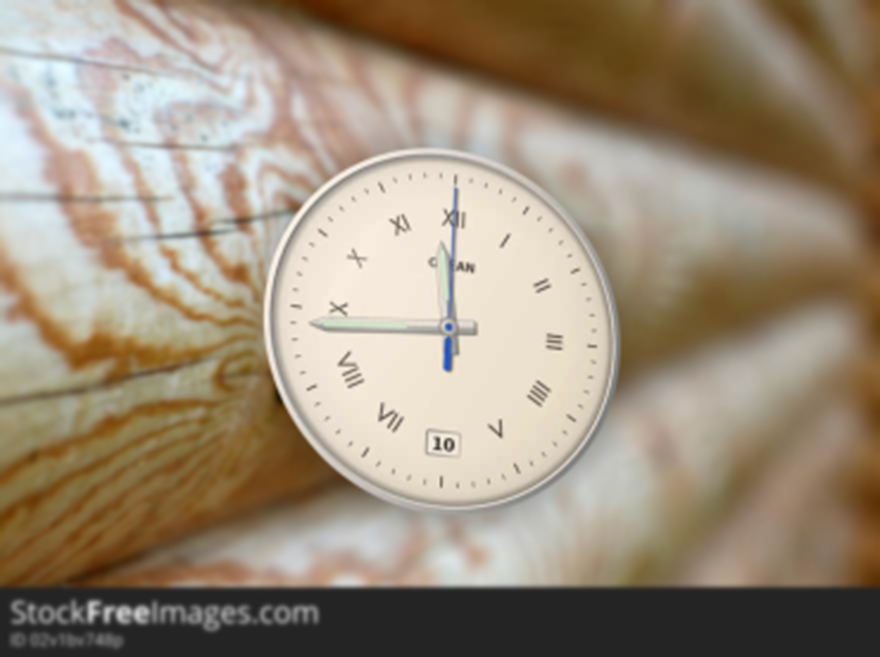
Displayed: 11h44m00s
